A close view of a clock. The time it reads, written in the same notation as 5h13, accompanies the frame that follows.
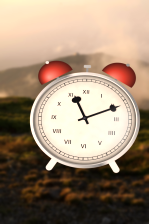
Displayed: 11h11
